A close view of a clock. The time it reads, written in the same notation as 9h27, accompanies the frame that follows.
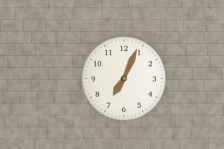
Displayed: 7h04
